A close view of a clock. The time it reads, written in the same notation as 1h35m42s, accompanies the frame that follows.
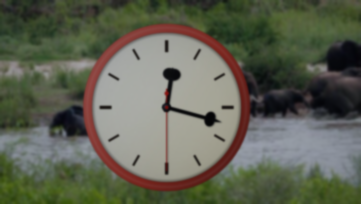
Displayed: 12h17m30s
